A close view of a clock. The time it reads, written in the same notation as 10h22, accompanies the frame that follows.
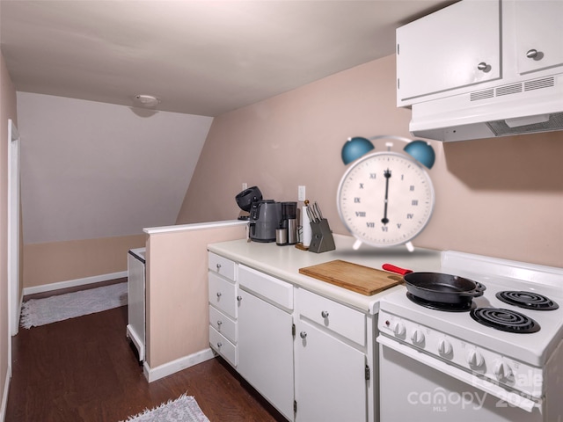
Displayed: 6h00
